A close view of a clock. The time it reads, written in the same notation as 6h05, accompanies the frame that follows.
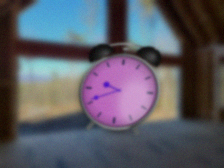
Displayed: 9h41
